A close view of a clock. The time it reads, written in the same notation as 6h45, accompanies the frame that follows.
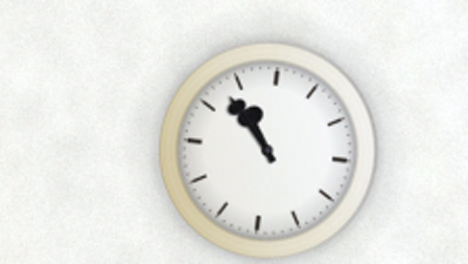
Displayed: 10h53
